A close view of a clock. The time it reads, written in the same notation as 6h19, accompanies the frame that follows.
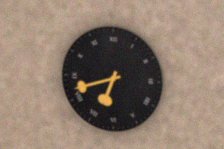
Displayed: 6h42
